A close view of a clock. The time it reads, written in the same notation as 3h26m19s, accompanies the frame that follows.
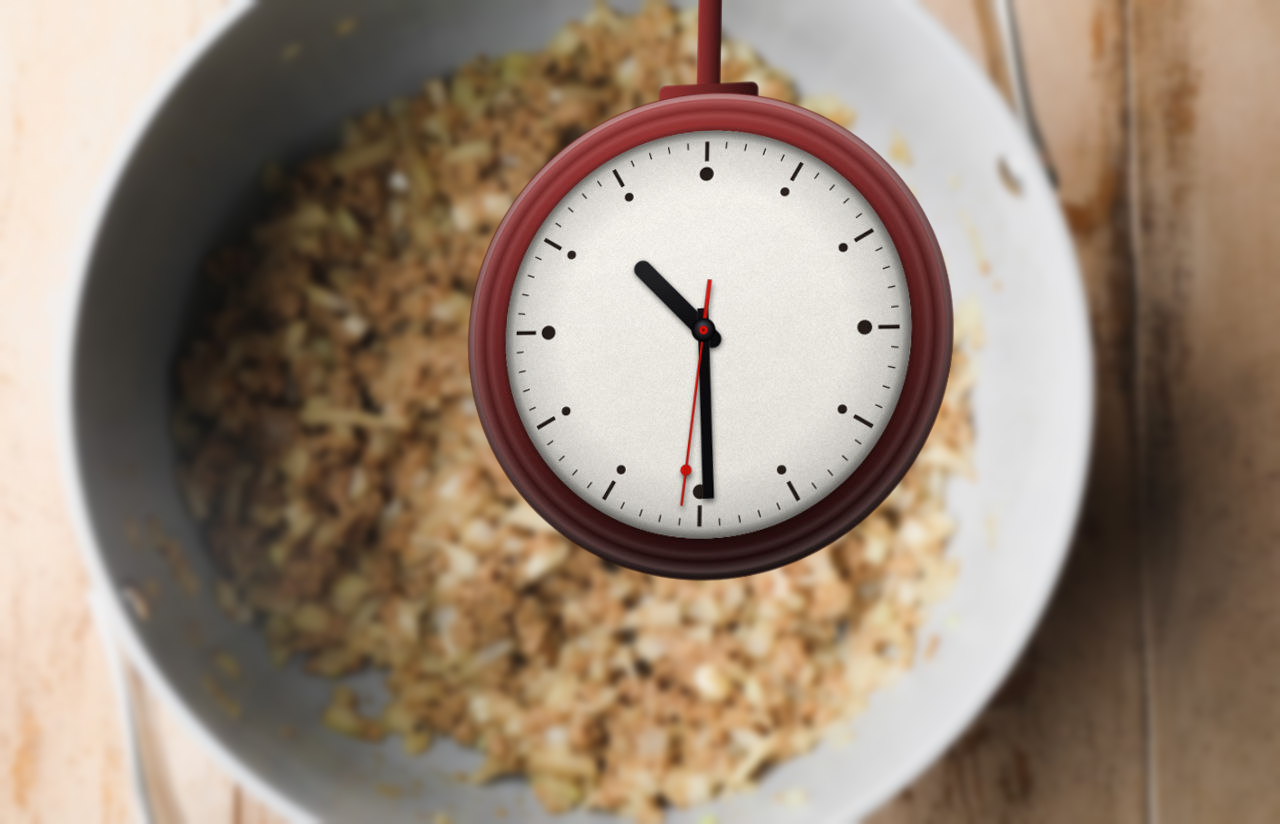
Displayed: 10h29m31s
